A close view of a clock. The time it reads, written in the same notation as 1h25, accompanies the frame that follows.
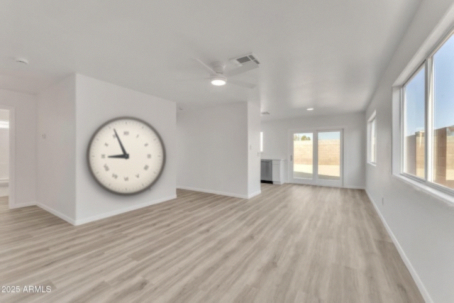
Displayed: 8h56
